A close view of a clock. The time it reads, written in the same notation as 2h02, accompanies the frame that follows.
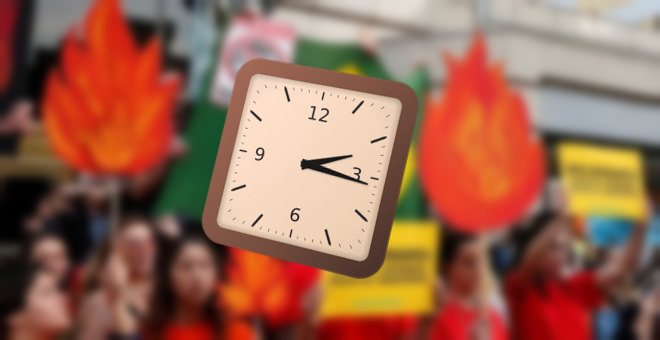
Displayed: 2h16
